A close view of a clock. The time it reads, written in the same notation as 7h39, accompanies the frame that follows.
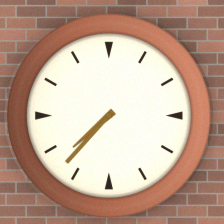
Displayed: 7h37
